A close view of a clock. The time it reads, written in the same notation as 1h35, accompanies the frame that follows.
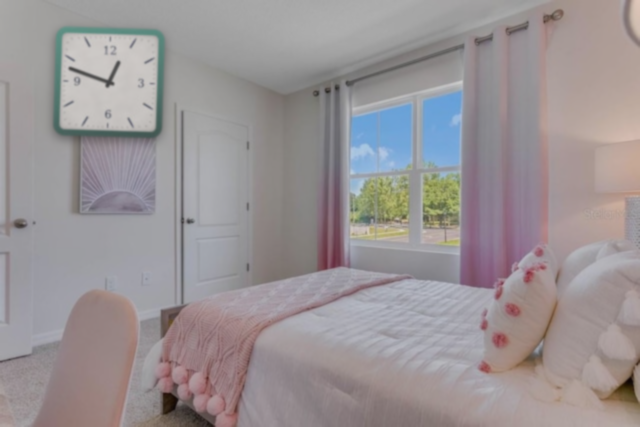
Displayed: 12h48
